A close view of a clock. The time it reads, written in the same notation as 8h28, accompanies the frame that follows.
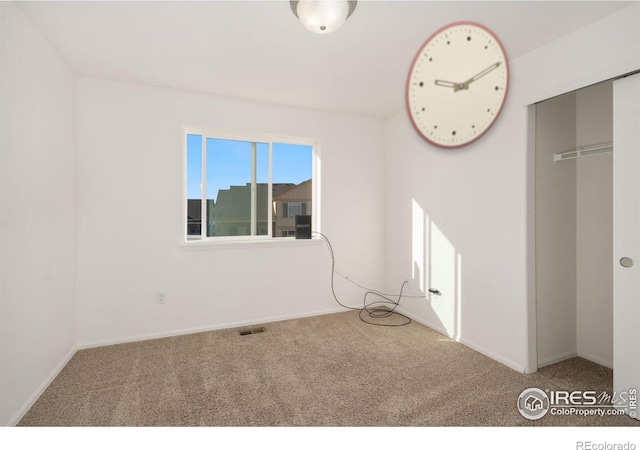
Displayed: 9h10
